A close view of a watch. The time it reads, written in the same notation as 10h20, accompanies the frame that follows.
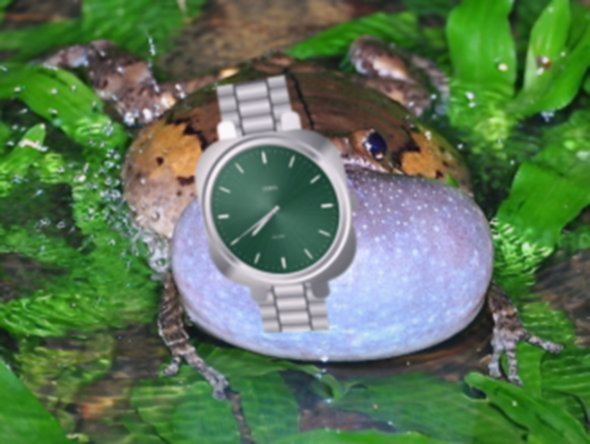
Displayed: 7h40
